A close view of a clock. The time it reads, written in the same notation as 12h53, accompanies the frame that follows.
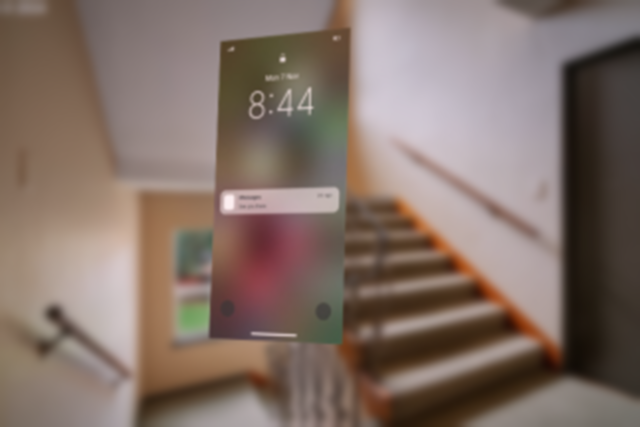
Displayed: 8h44
